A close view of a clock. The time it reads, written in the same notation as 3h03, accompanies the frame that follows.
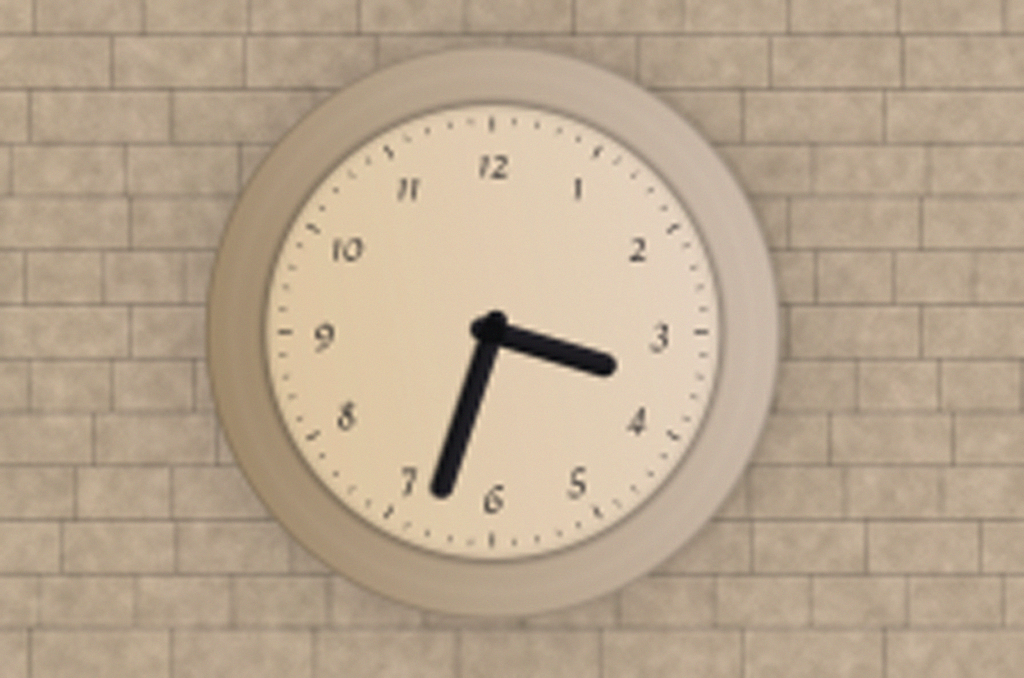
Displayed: 3h33
